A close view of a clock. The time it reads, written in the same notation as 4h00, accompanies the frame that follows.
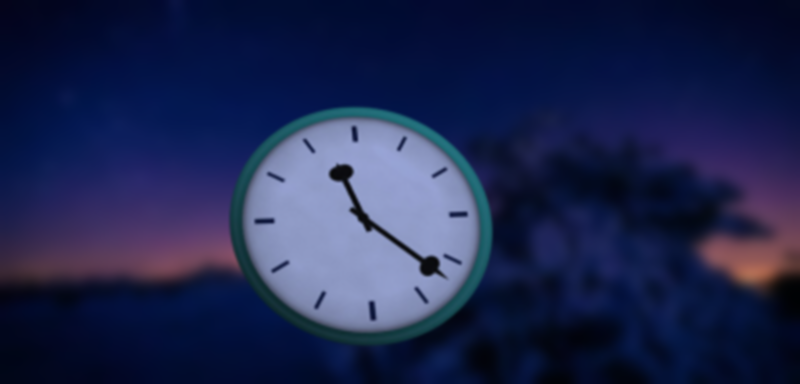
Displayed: 11h22
